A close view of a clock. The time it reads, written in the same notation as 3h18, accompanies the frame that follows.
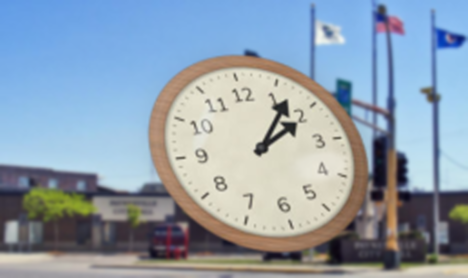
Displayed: 2h07
